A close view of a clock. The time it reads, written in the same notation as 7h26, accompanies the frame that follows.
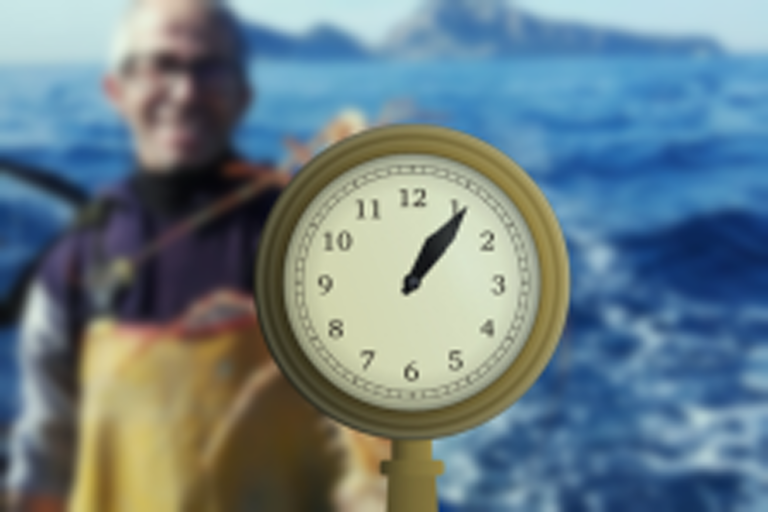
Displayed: 1h06
